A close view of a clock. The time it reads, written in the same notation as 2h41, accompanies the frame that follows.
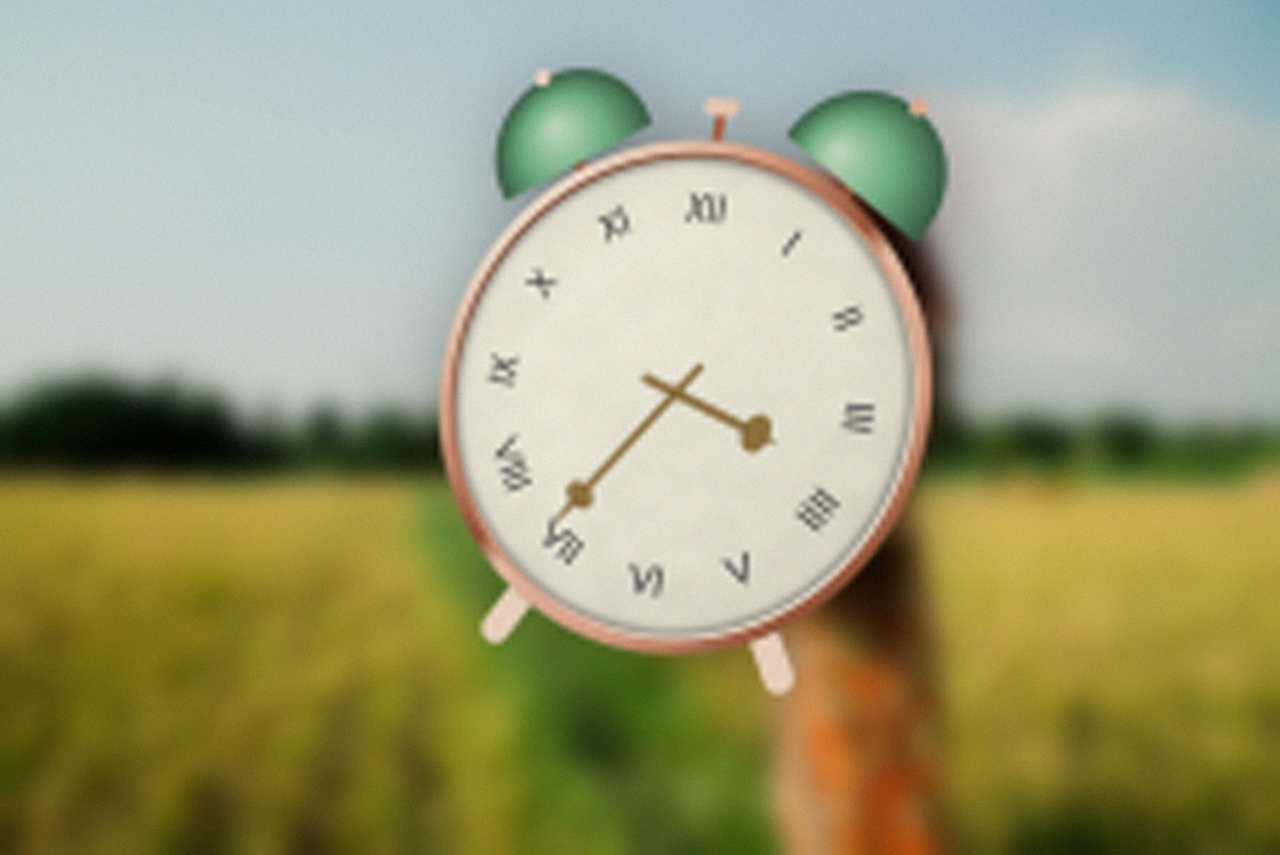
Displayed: 3h36
